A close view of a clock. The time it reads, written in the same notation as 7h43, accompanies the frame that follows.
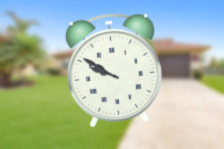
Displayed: 9h51
